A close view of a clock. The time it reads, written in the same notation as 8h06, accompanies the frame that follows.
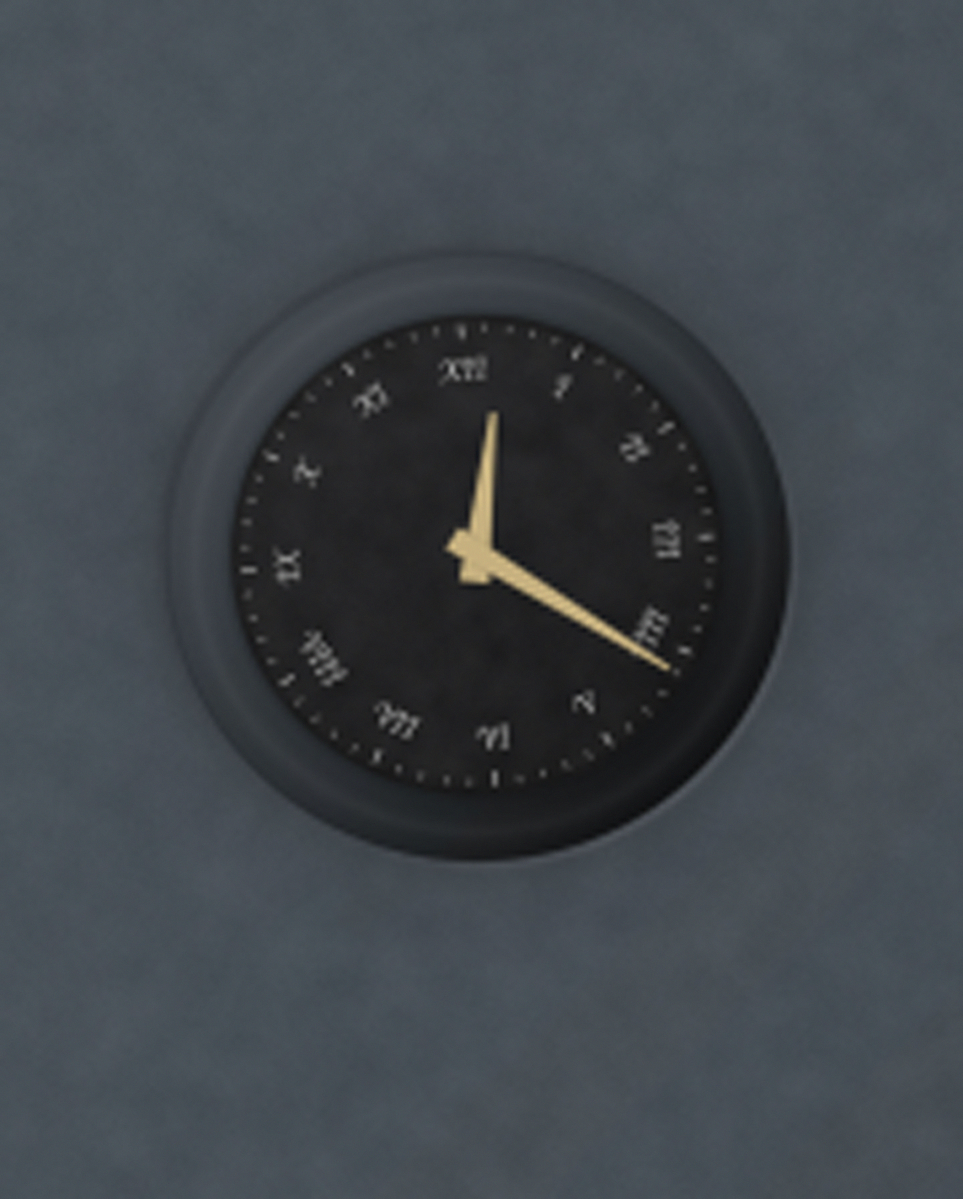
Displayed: 12h21
